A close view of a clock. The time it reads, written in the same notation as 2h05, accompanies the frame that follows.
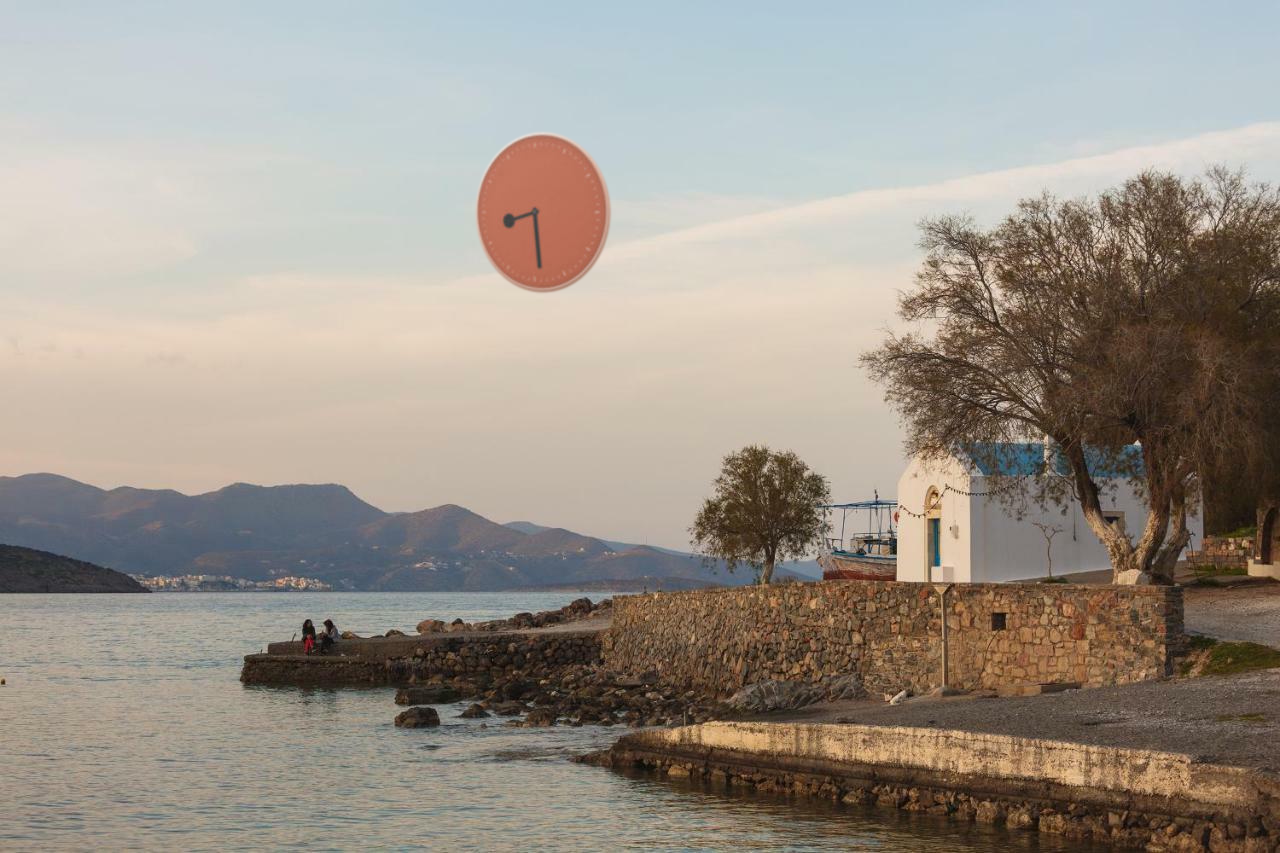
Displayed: 8h29
